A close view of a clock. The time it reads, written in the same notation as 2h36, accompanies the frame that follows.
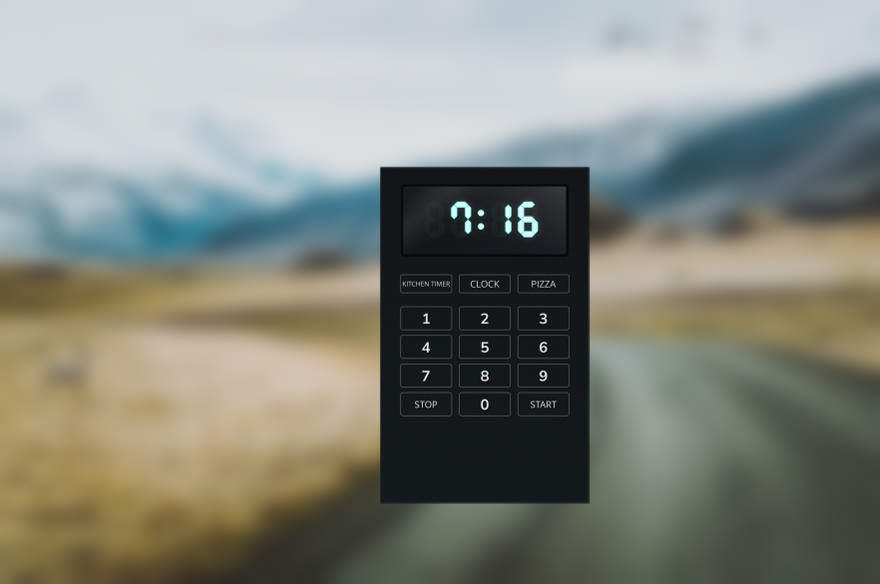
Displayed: 7h16
